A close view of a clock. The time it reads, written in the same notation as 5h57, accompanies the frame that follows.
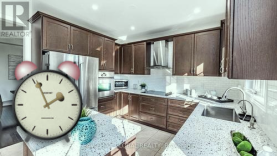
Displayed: 1h56
